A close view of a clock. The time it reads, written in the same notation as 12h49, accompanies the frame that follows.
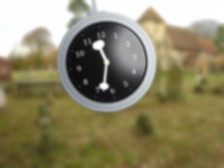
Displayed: 11h33
